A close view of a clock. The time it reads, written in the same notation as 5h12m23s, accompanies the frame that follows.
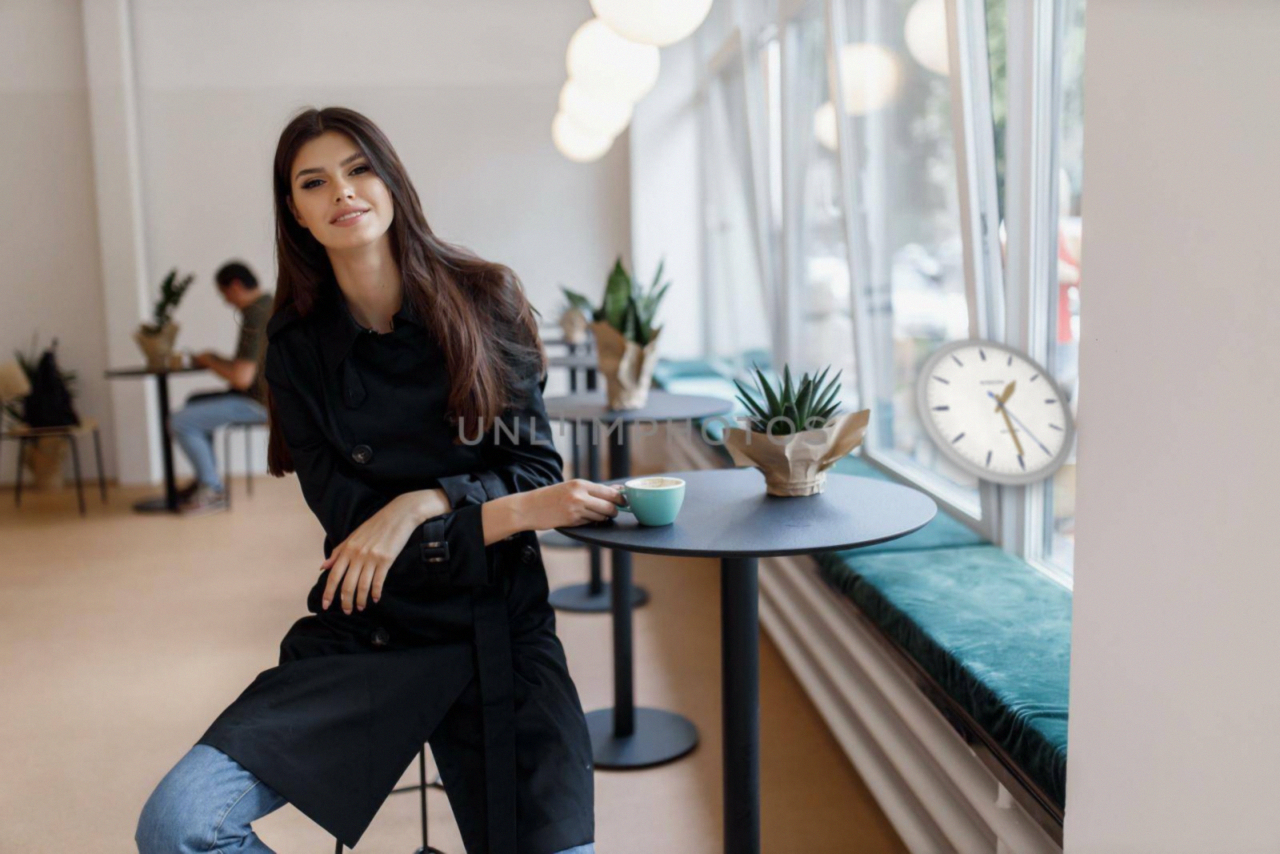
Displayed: 1h29m25s
